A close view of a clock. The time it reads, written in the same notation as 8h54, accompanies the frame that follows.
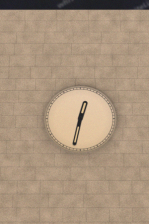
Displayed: 12h32
